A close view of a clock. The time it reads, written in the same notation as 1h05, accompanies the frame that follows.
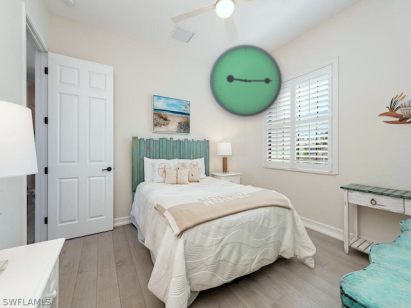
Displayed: 9h15
